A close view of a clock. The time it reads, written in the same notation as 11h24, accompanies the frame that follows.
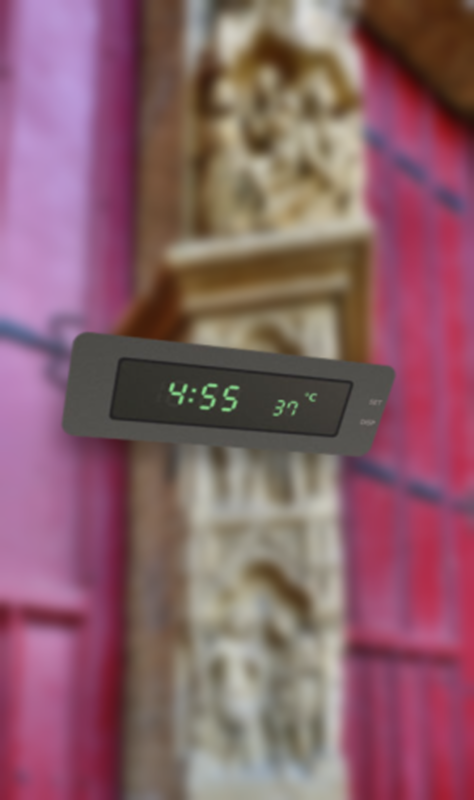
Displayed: 4h55
